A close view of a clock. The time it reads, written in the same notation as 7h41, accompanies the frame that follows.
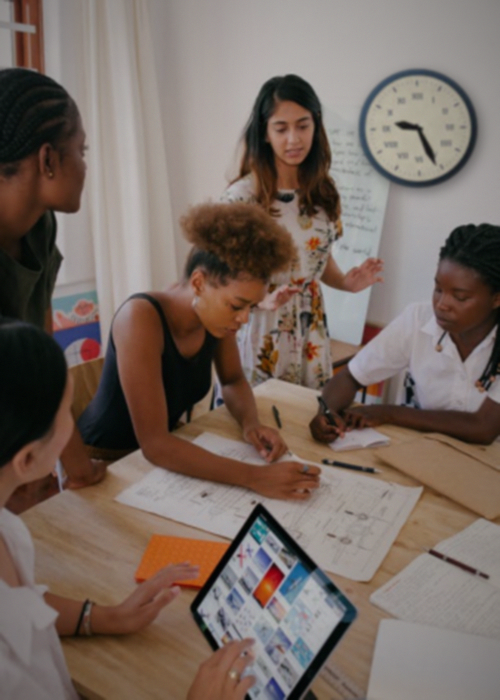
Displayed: 9h26
